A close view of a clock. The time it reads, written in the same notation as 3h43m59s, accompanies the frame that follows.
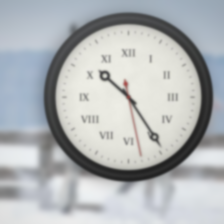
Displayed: 10h24m28s
